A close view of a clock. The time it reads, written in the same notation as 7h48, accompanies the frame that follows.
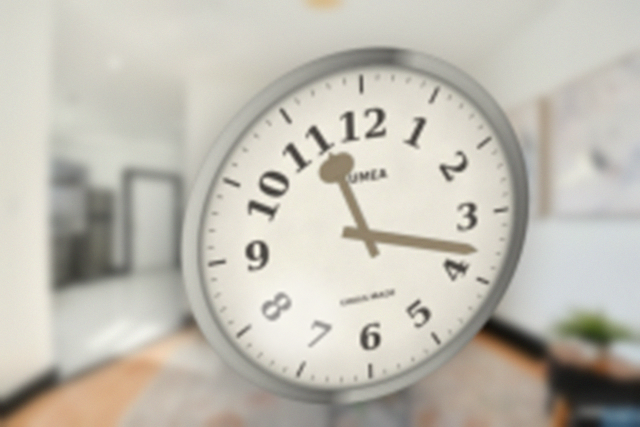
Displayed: 11h18
